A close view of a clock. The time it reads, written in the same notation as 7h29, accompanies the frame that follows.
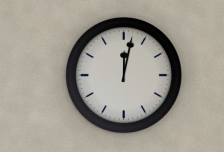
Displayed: 12h02
